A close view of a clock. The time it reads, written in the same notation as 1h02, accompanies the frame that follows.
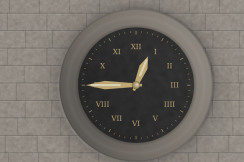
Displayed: 12h45
